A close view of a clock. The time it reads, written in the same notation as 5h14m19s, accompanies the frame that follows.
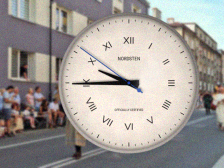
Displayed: 9h44m51s
